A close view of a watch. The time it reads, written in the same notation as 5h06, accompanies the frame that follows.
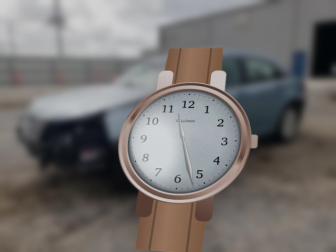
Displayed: 11h27
